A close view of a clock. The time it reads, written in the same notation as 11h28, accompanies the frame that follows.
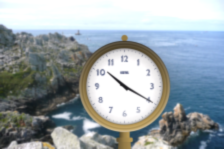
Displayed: 10h20
